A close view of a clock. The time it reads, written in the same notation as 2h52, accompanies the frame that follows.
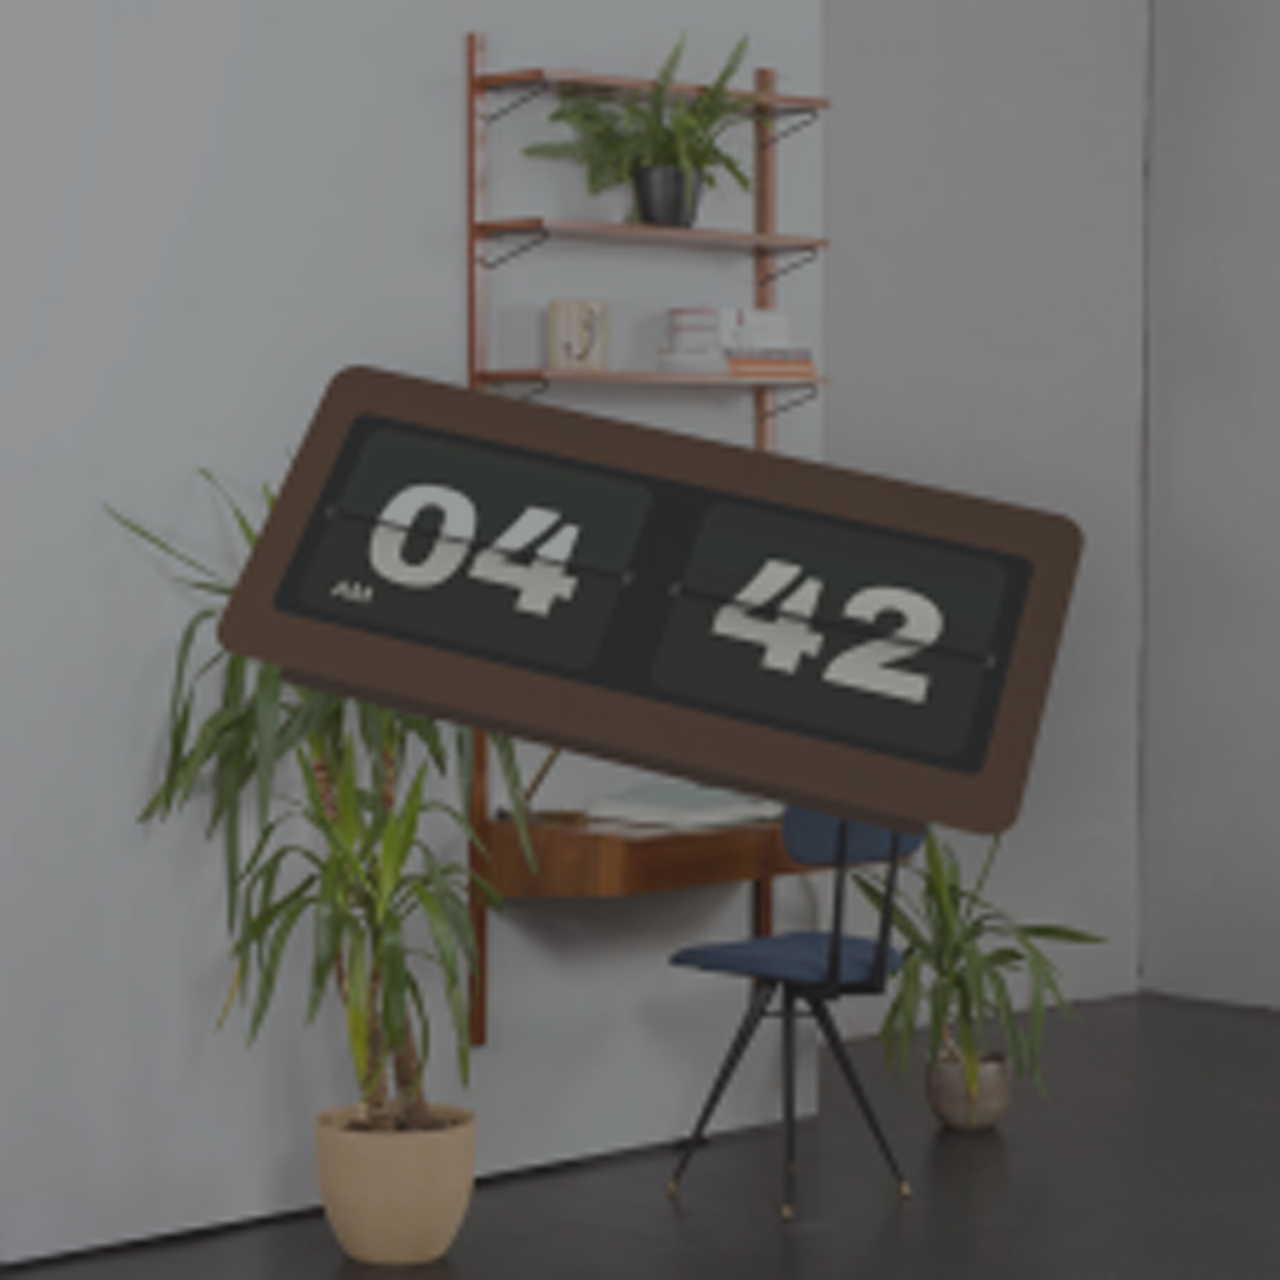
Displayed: 4h42
